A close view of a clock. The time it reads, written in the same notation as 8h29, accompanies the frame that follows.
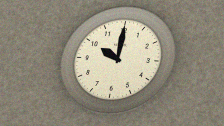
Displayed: 10h00
